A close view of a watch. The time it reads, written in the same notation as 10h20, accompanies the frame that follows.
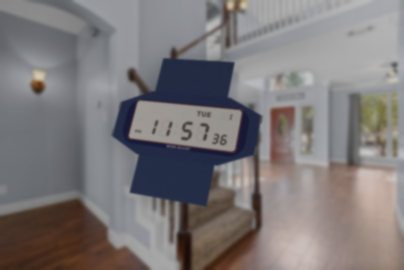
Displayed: 11h57
